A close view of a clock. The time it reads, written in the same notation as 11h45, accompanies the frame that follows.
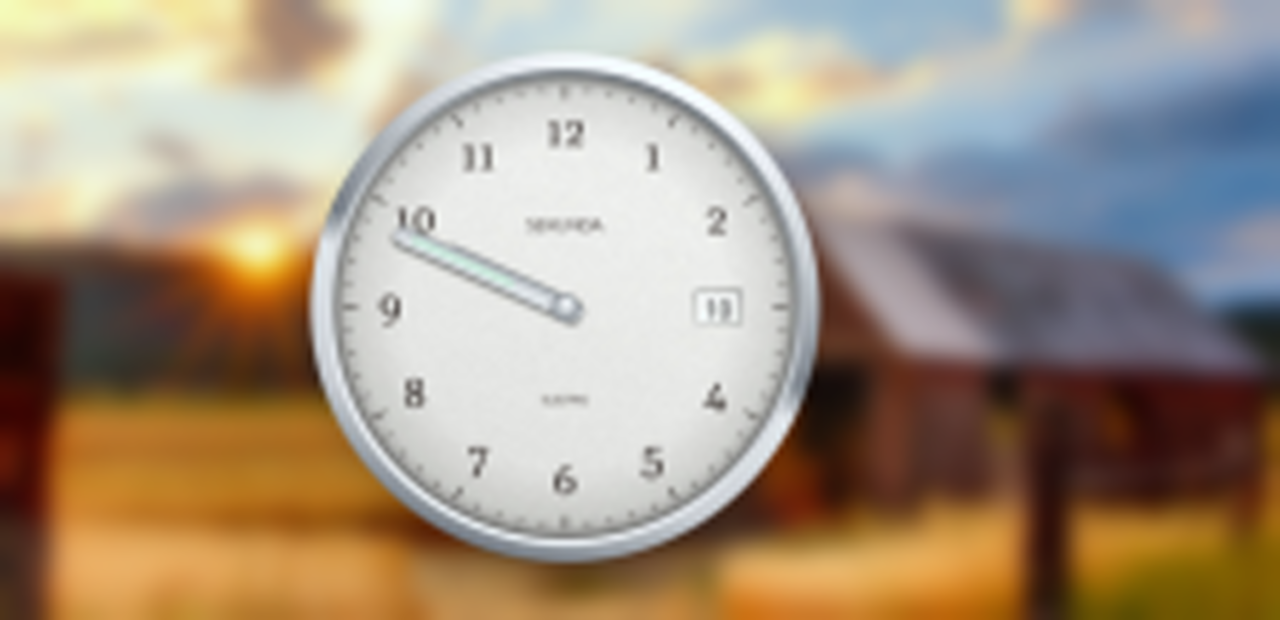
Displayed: 9h49
